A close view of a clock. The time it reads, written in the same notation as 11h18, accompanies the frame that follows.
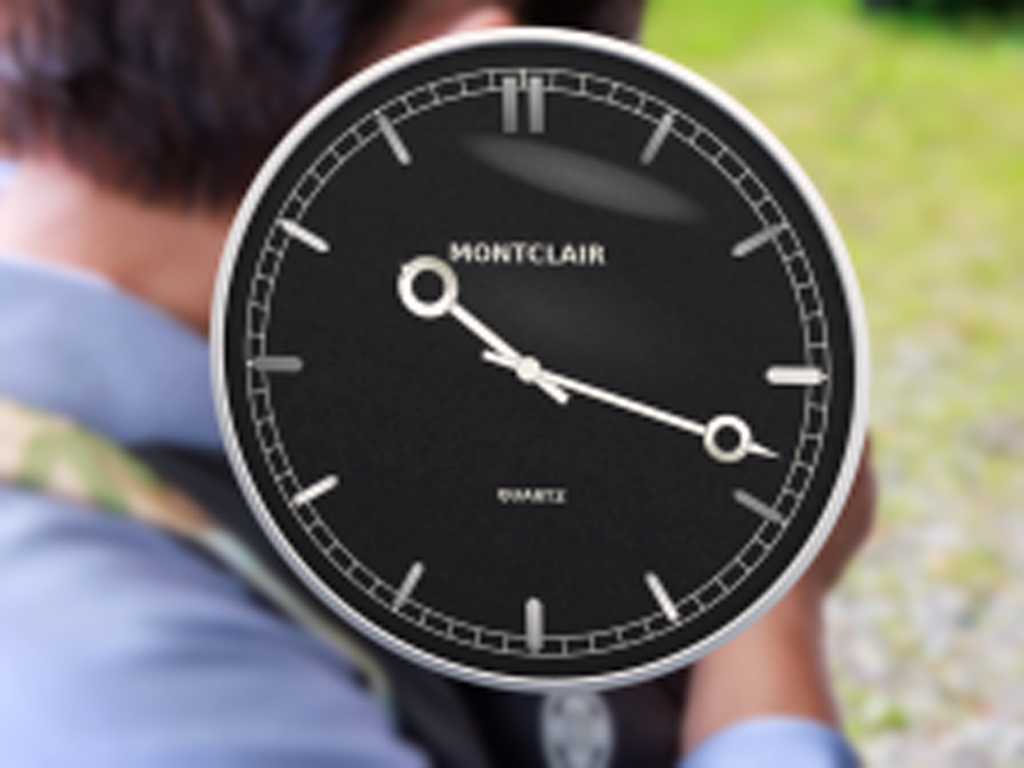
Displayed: 10h18
